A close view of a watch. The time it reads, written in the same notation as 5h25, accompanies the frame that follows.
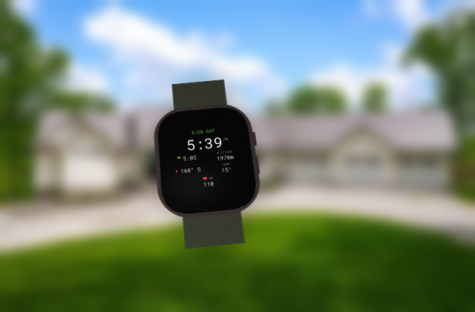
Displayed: 5h39
